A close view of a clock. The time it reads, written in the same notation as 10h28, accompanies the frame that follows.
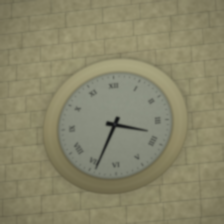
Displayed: 3h34
